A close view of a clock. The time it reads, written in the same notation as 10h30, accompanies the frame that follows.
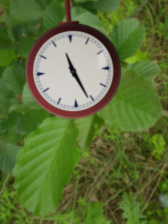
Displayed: 11h26
